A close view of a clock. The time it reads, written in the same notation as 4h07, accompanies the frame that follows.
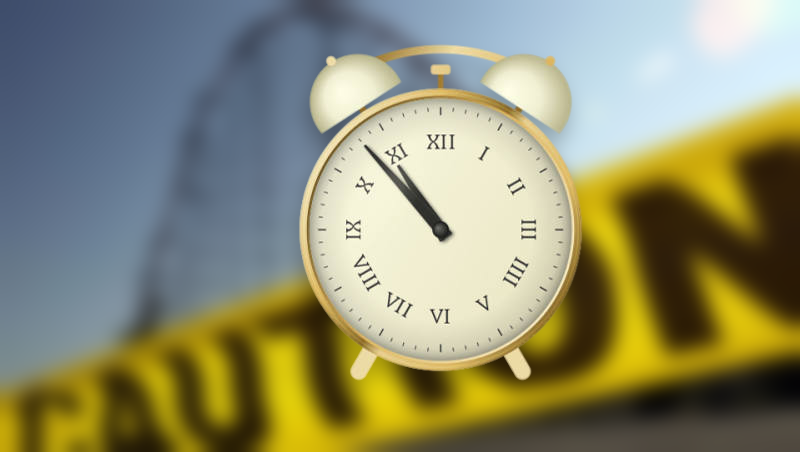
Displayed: 10h53
